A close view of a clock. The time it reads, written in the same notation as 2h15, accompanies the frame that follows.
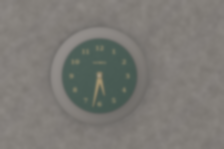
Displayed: 5h32
